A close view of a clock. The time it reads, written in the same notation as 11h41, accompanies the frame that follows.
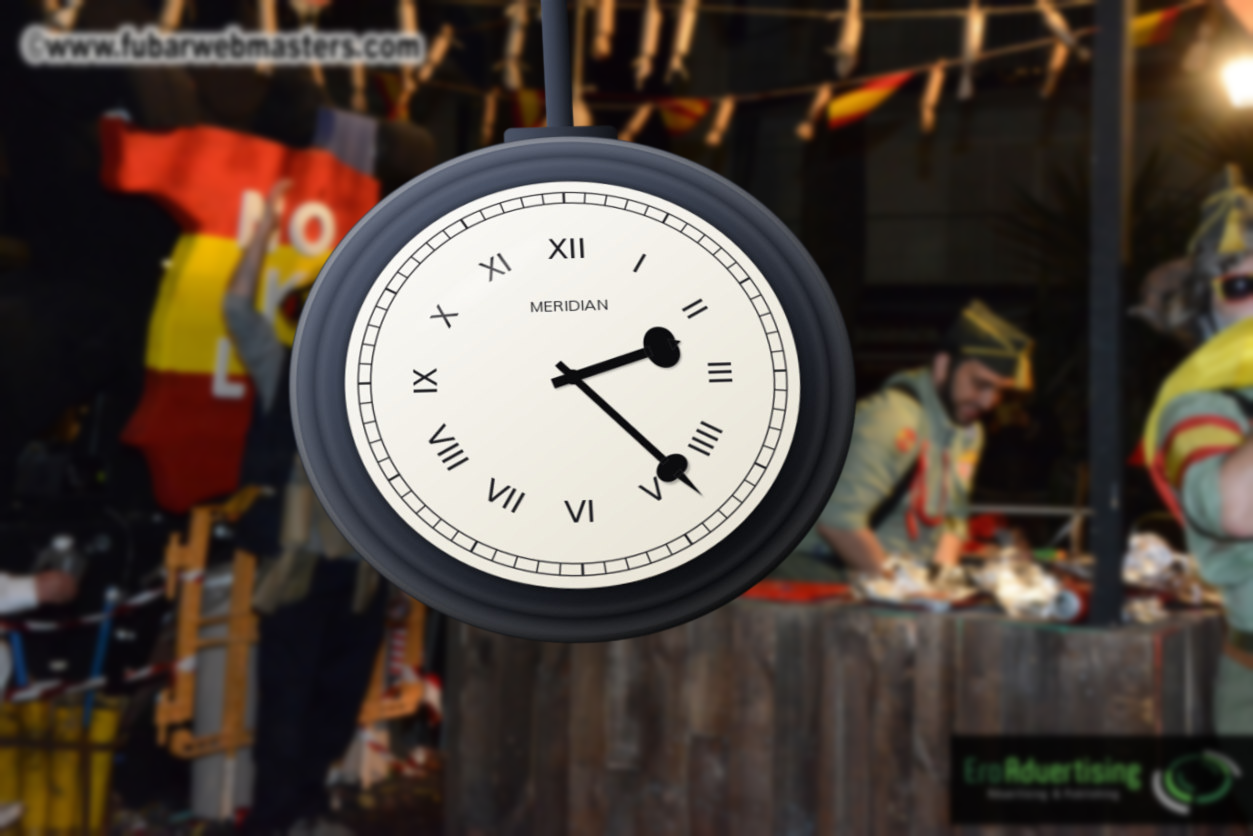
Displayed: 2h23
